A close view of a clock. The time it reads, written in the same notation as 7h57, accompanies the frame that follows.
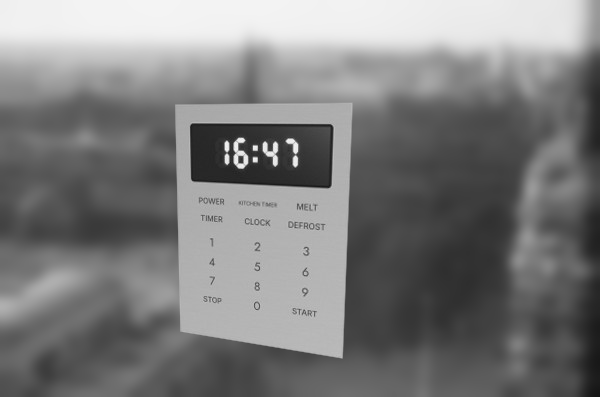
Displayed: 16h47
